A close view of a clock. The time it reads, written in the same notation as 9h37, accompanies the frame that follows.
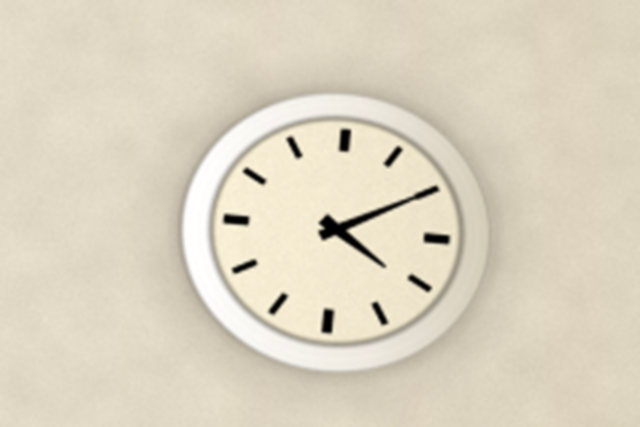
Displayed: 4h10
